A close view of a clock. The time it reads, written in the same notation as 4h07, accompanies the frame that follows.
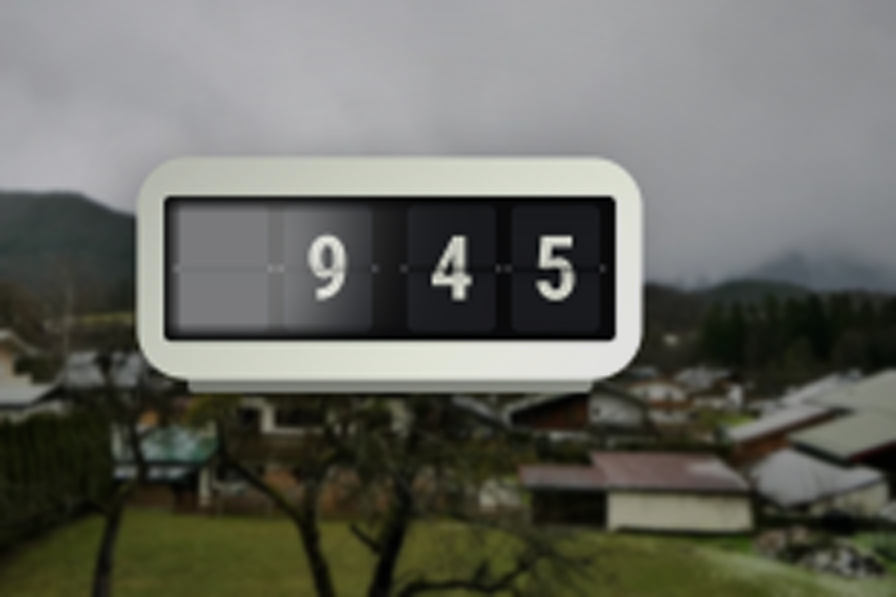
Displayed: 9h45
